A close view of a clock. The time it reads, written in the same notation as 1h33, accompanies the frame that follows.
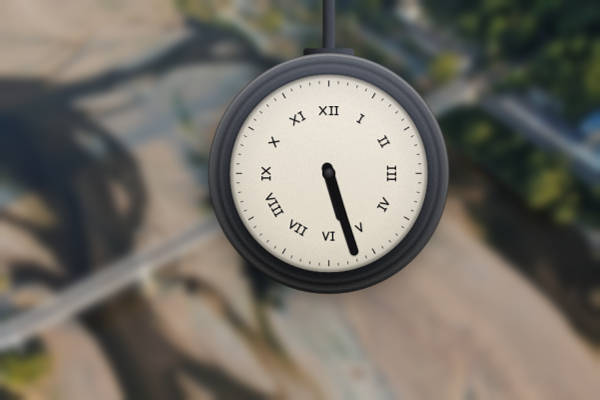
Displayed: 5h27
